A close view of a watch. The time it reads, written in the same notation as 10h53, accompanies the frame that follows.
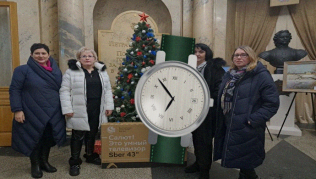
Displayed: 6h53
